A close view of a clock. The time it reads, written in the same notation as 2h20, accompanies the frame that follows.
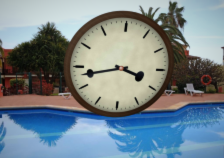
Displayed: 3h43
